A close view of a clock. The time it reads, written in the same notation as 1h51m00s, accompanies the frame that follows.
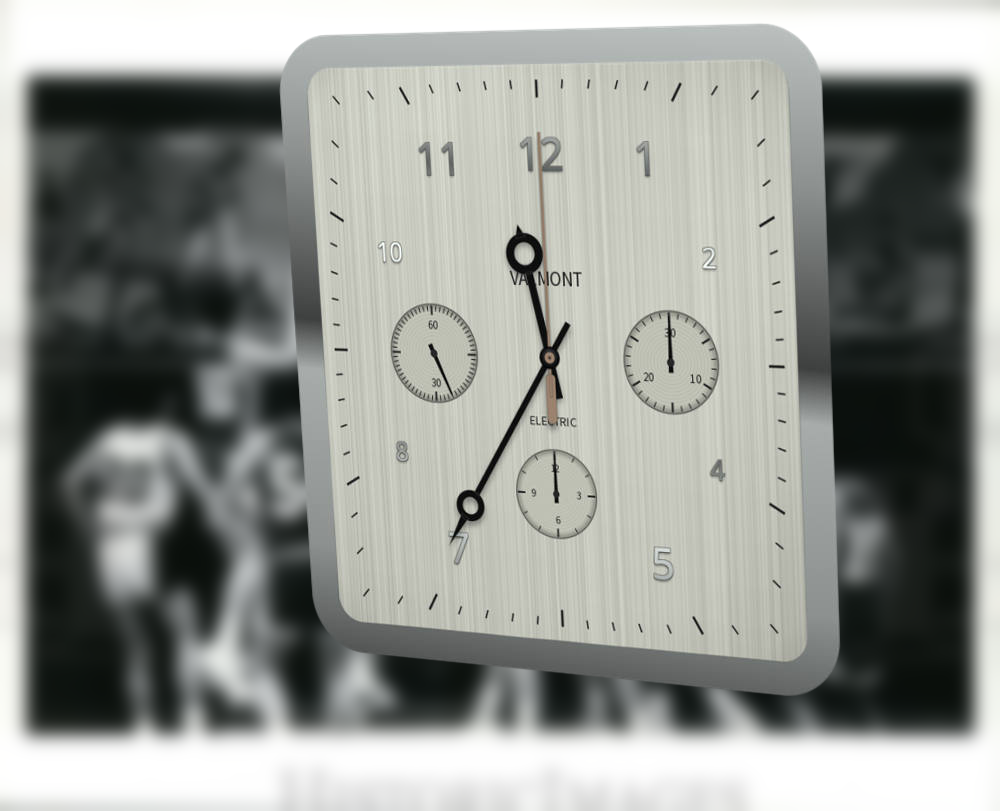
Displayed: 11h35m26s
